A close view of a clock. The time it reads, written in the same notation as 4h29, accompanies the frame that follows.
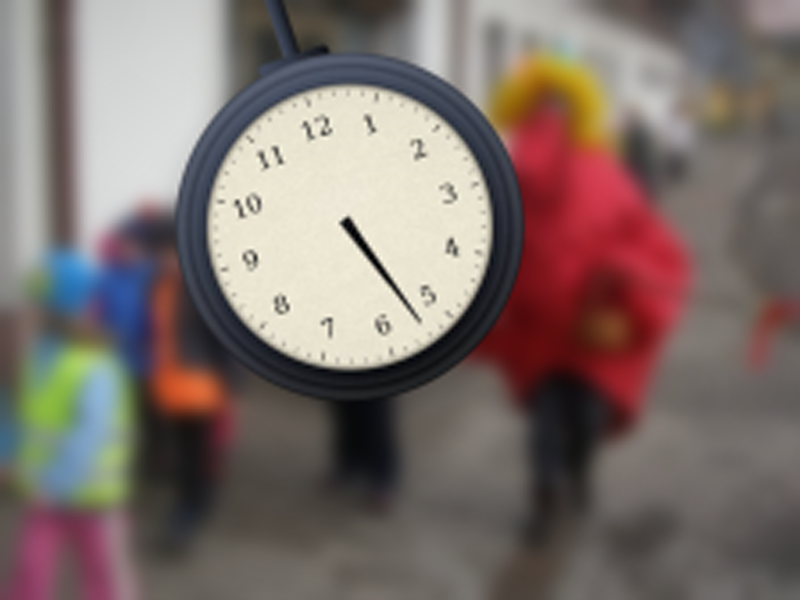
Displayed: 5h27
